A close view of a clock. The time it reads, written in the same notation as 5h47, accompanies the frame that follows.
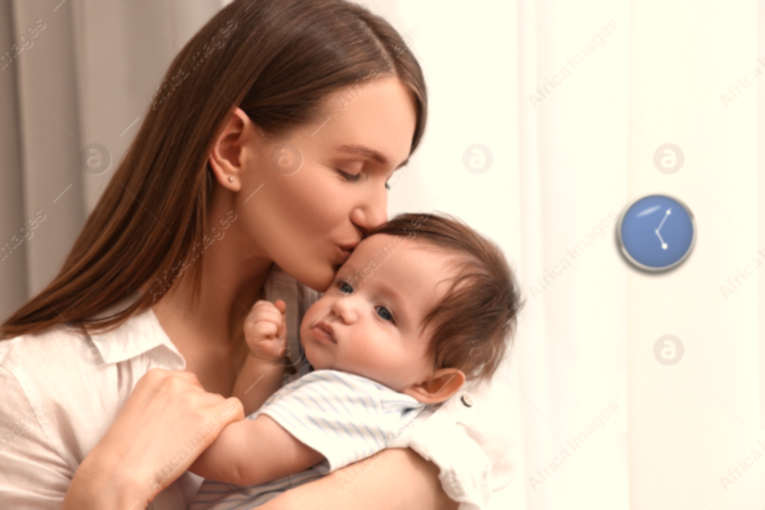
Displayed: 5h05
